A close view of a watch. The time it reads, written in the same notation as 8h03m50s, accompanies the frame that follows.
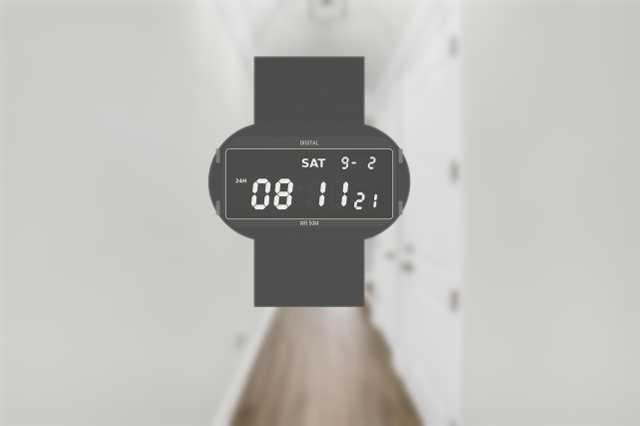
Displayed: 8h11m21s
